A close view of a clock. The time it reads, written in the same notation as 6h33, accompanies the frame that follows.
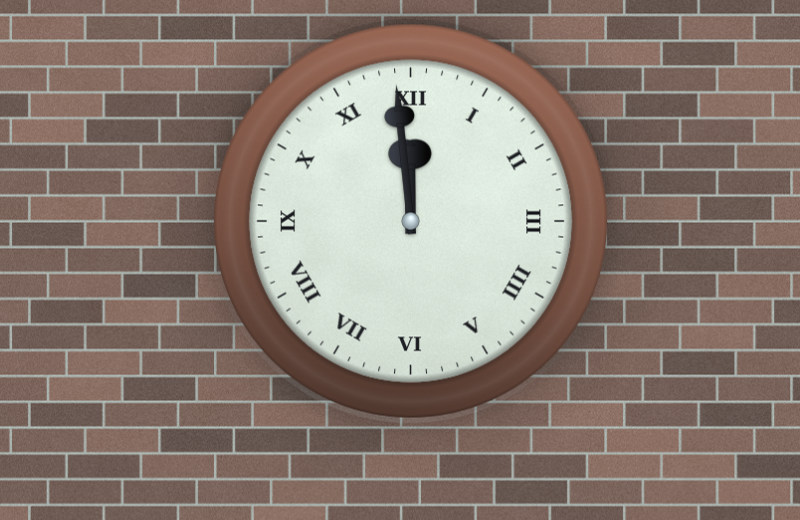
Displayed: 11h59
